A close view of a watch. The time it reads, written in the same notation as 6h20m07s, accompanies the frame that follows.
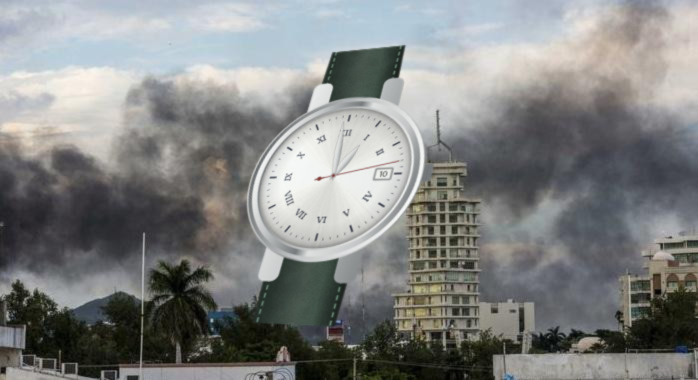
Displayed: 12h59m13s
